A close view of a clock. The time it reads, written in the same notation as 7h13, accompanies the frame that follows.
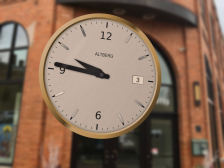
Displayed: 9h46
